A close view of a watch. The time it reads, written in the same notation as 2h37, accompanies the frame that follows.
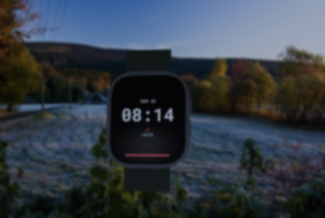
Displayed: 8h14
